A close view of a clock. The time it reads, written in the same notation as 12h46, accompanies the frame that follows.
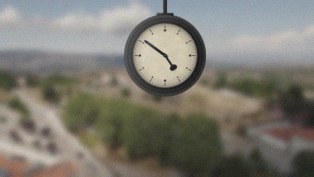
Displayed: 4h51
